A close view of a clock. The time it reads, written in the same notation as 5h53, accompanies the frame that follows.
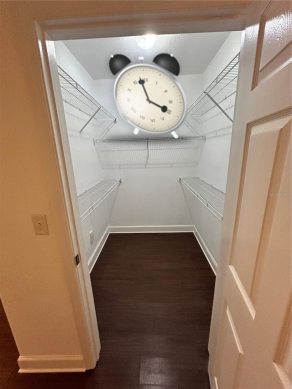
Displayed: 3h58
